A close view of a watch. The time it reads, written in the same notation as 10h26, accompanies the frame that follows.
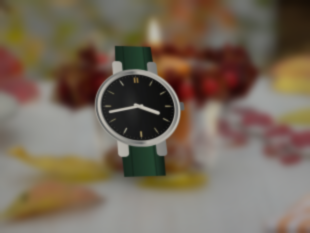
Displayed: 3h43
